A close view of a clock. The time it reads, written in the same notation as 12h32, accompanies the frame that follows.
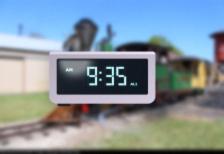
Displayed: 9h35
